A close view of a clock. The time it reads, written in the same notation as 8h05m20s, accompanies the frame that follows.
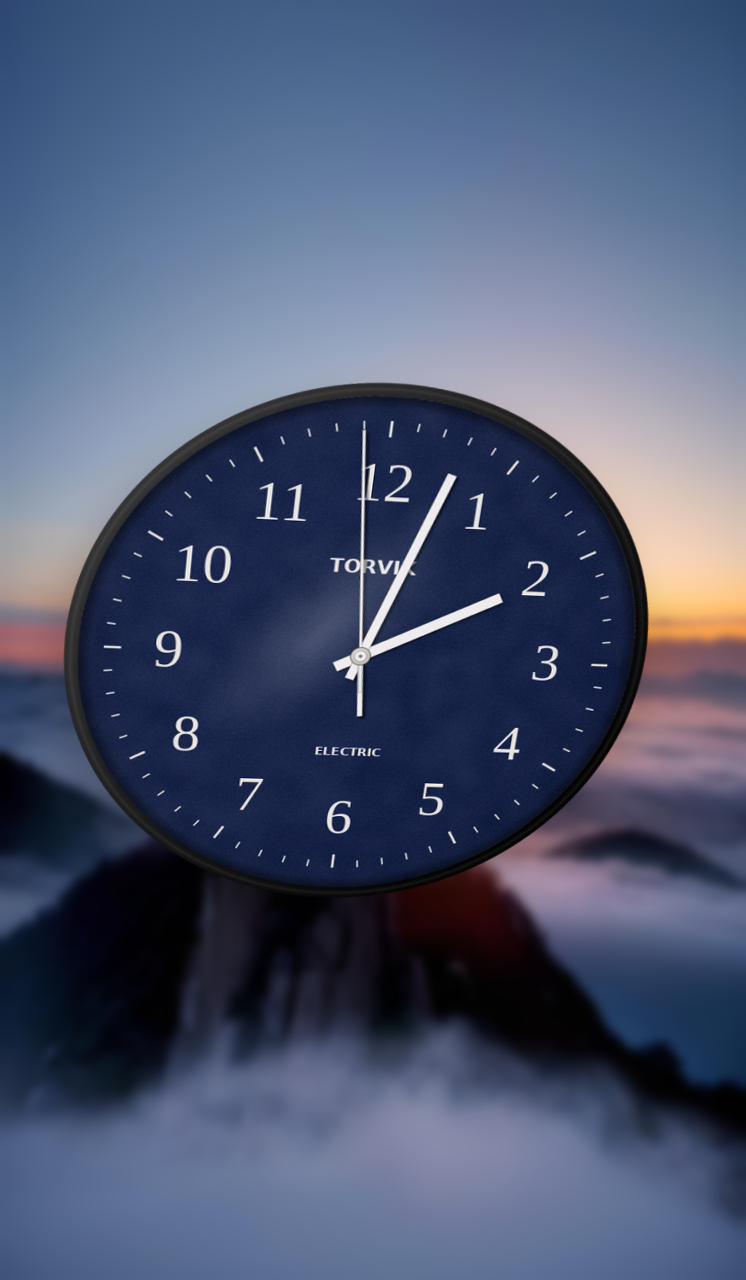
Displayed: 2h02m59s
